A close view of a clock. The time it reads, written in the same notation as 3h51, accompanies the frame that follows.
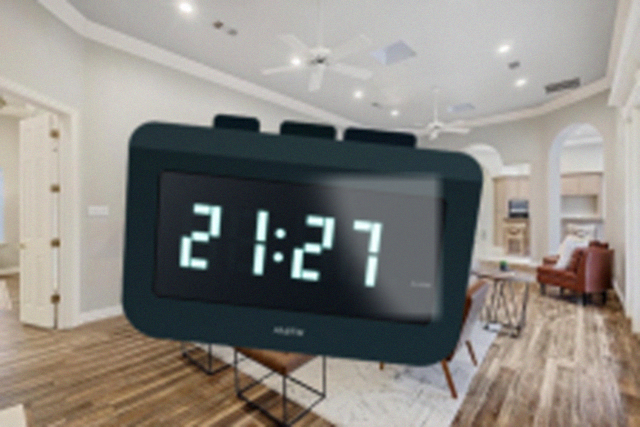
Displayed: 21h27
